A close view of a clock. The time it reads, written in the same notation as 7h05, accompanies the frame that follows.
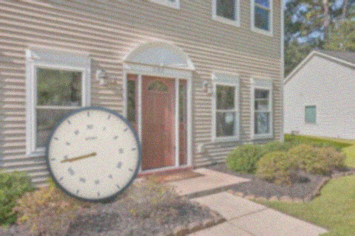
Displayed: 8h44
